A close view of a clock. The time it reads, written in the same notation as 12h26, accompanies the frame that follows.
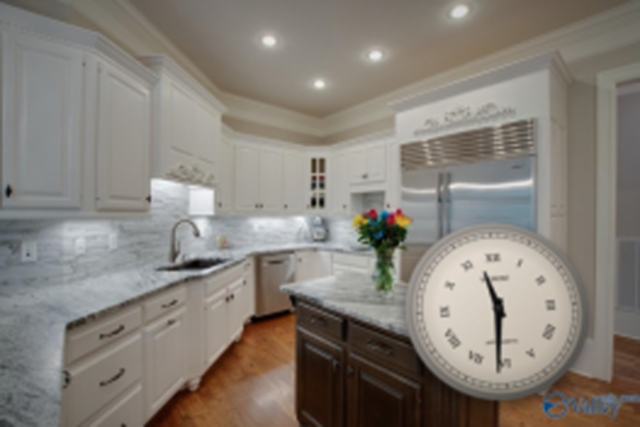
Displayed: 11h31
